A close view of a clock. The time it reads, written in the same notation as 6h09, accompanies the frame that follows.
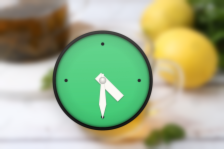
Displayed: 4h30
